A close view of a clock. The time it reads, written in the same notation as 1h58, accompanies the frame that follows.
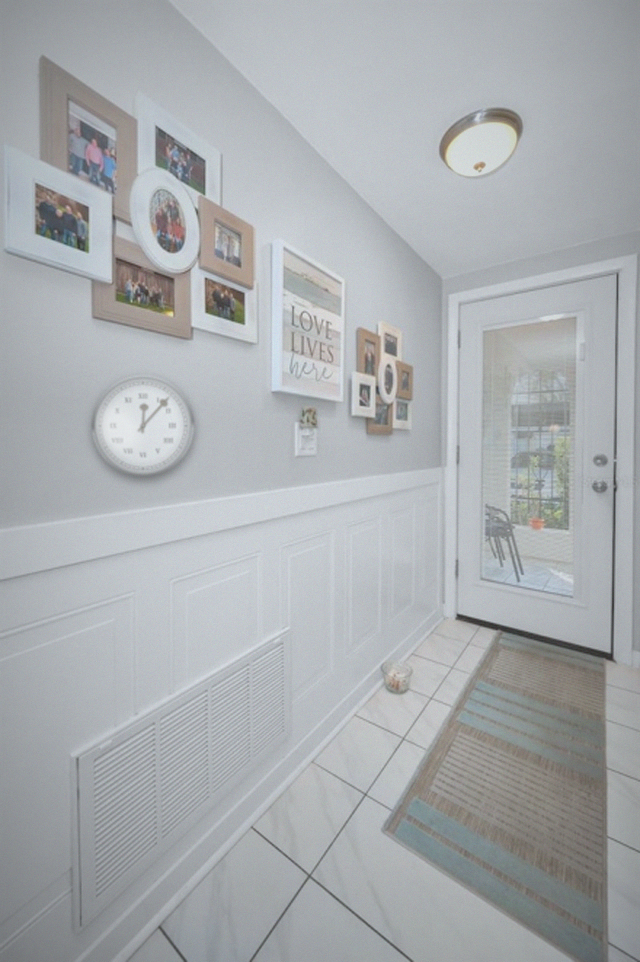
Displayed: 12h07
